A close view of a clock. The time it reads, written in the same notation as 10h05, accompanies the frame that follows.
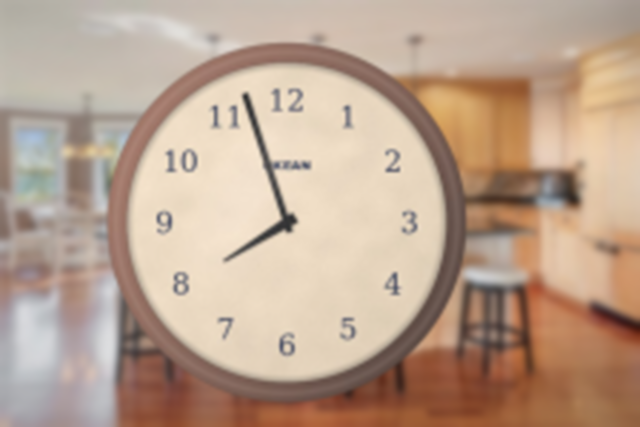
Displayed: 7h57
